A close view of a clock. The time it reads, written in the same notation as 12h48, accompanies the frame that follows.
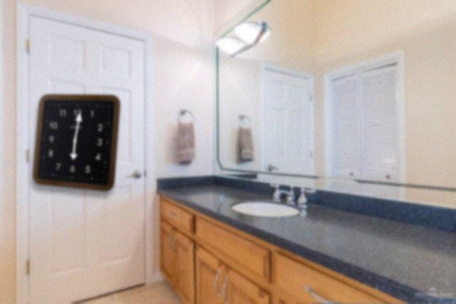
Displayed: 6h01
